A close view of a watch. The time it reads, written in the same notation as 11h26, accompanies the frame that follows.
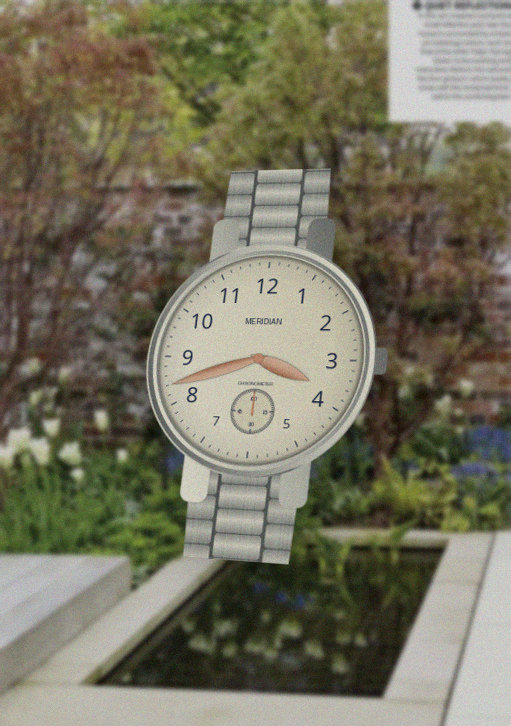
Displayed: 3h42
